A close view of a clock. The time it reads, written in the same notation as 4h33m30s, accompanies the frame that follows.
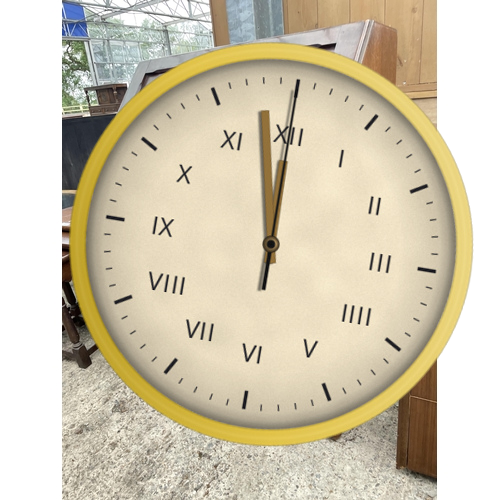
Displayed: 11h58m00s
